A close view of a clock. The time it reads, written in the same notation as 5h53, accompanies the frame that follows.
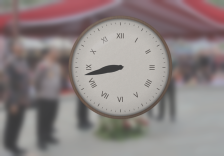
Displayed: 8h43
